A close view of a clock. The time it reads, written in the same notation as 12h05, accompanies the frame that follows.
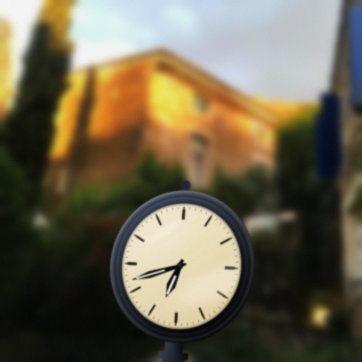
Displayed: 6h42
